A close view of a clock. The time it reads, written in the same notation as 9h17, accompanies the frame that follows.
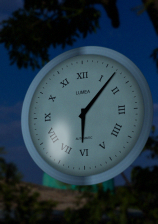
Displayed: 6h07
